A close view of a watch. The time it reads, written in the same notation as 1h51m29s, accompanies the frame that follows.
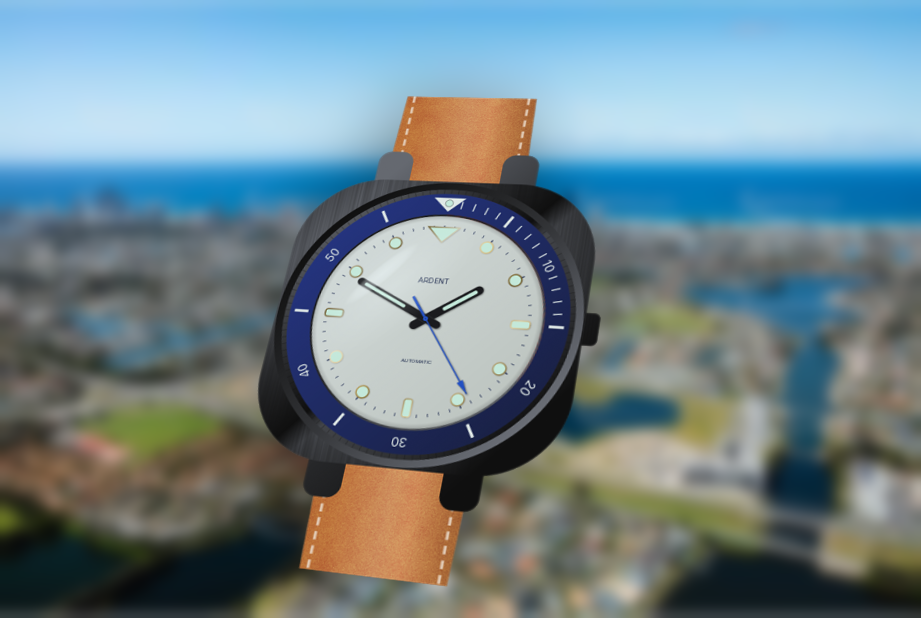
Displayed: 1h49m24s
